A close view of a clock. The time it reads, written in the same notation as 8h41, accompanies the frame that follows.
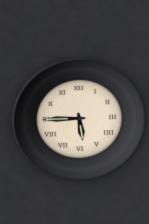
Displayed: 5h45
